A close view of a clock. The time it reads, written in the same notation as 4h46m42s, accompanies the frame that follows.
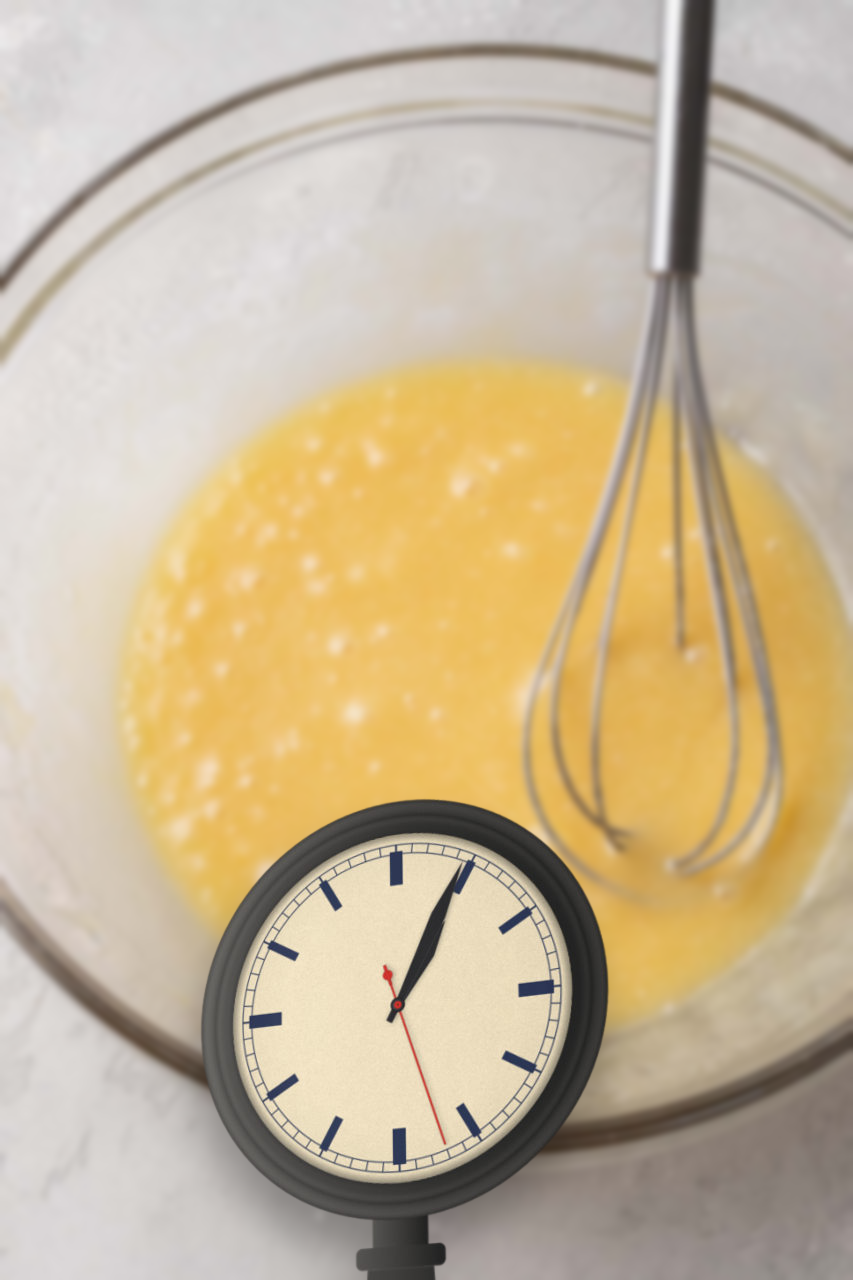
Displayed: 1h04m27s
